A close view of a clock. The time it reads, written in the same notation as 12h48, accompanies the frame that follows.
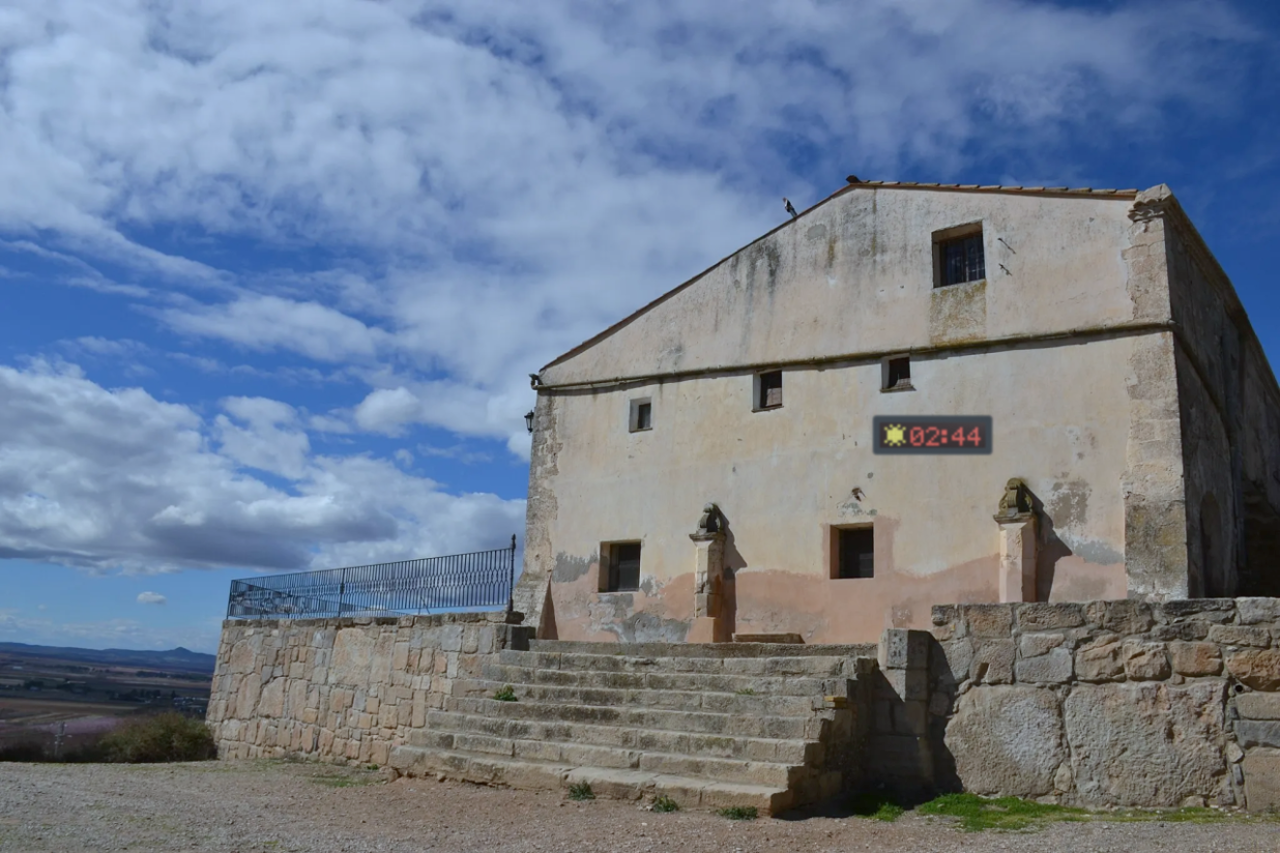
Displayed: 2h44
